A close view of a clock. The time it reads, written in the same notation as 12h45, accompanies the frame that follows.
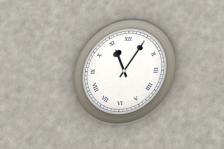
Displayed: 11h05
